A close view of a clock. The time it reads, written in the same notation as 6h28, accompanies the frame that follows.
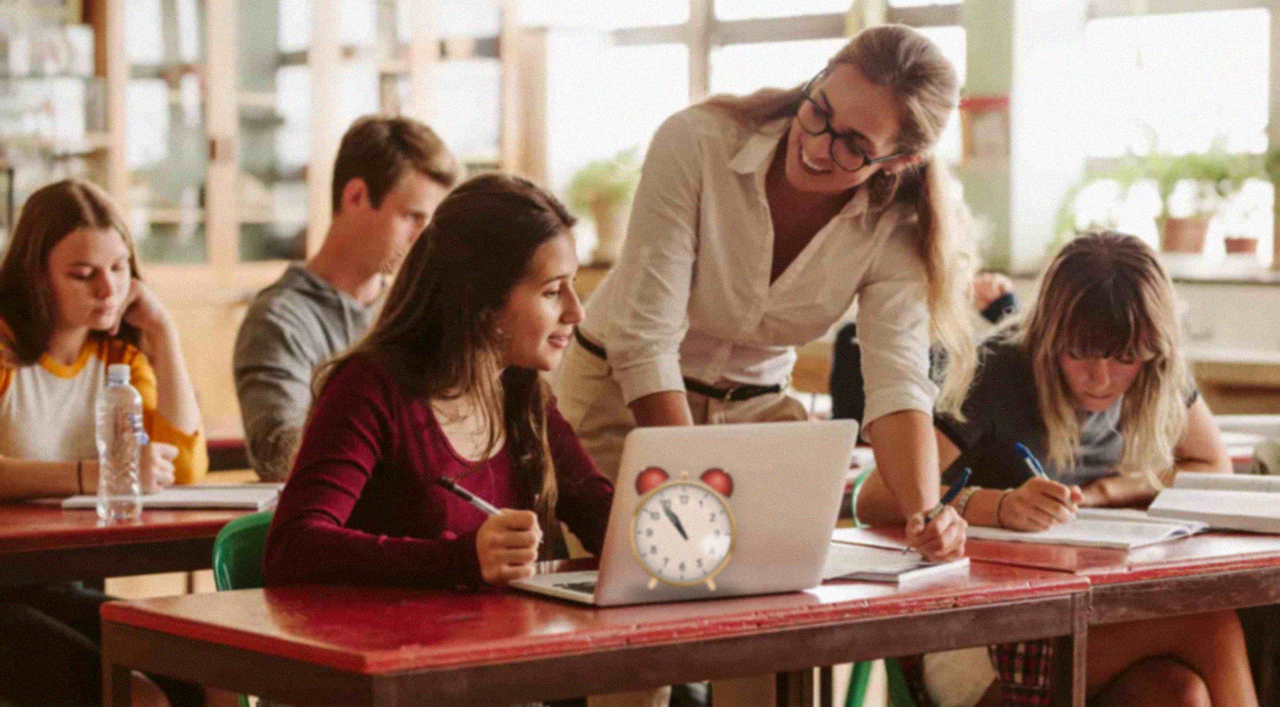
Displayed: 10h54
